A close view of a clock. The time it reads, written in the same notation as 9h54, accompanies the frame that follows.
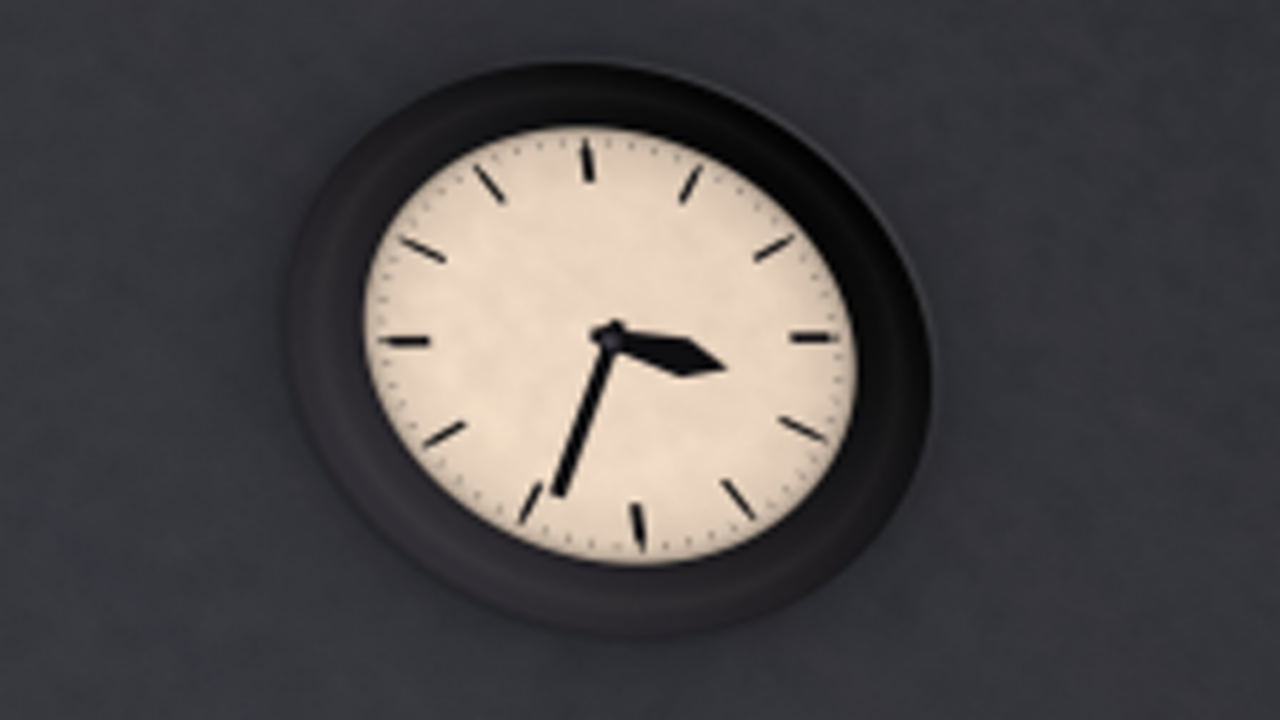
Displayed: 3h34
